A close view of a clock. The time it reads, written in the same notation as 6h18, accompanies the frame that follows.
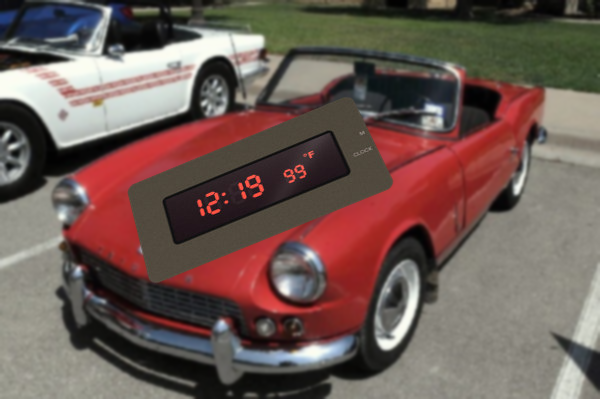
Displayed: 12h19
